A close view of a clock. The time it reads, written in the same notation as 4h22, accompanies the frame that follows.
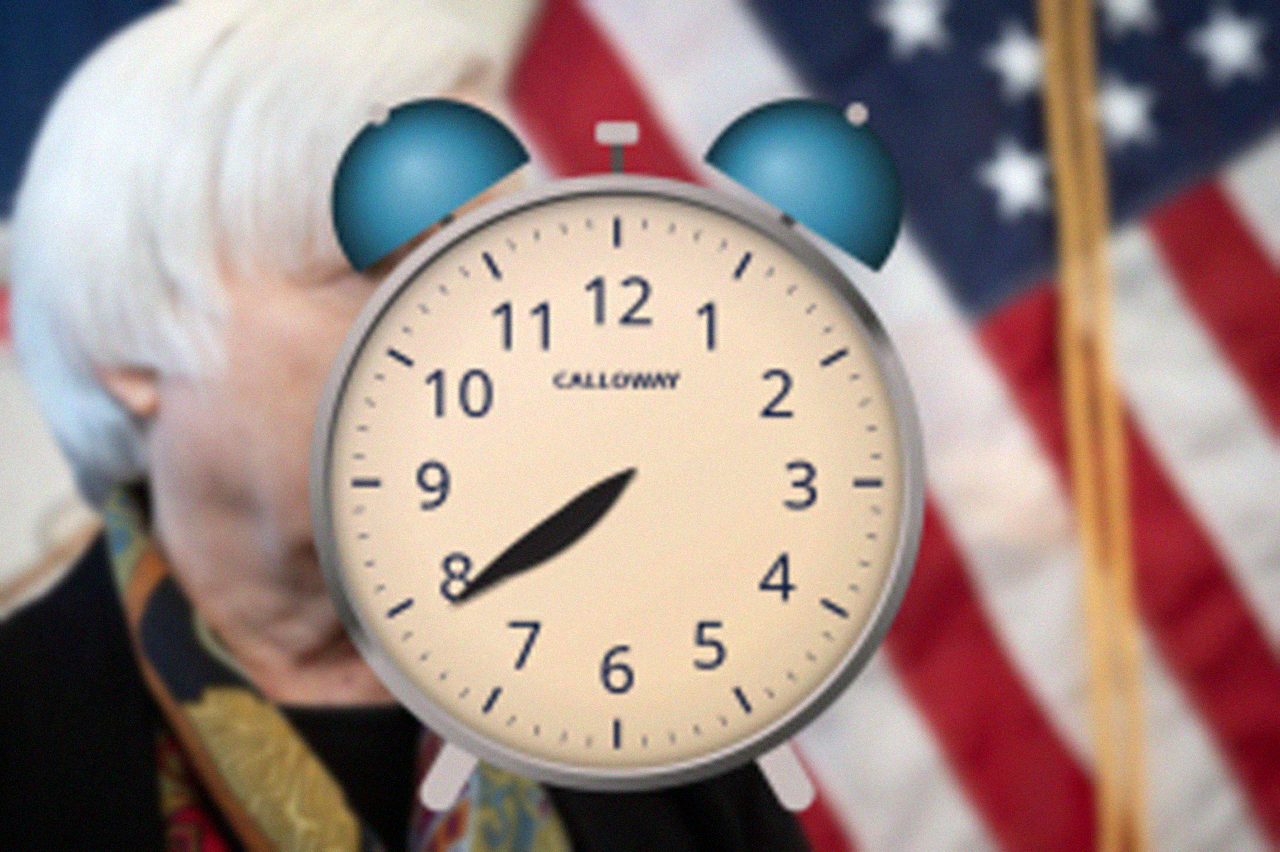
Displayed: 7h39
